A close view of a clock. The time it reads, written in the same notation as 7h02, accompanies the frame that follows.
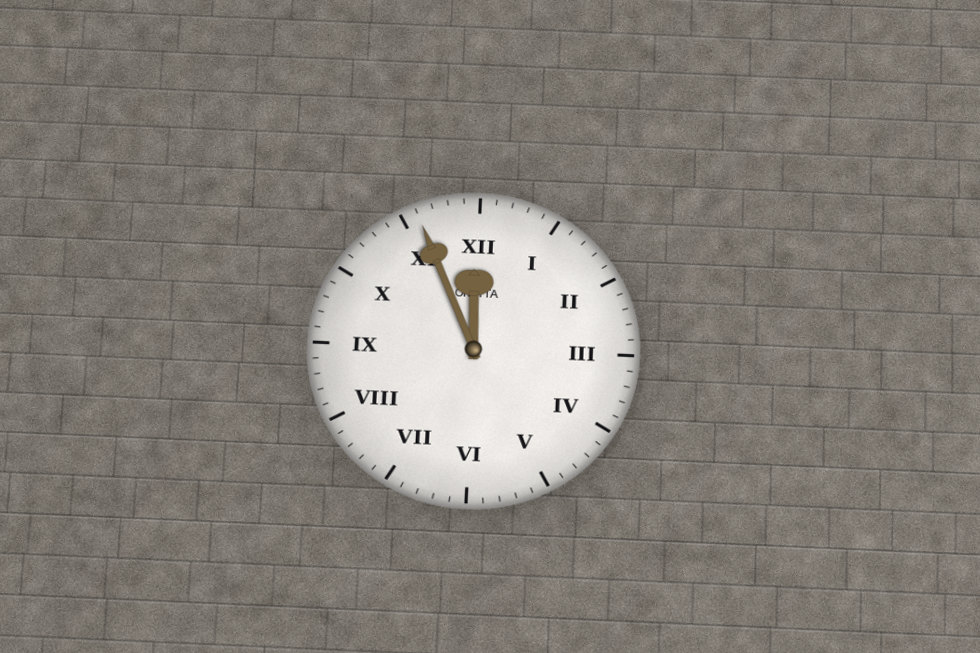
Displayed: 11h56
